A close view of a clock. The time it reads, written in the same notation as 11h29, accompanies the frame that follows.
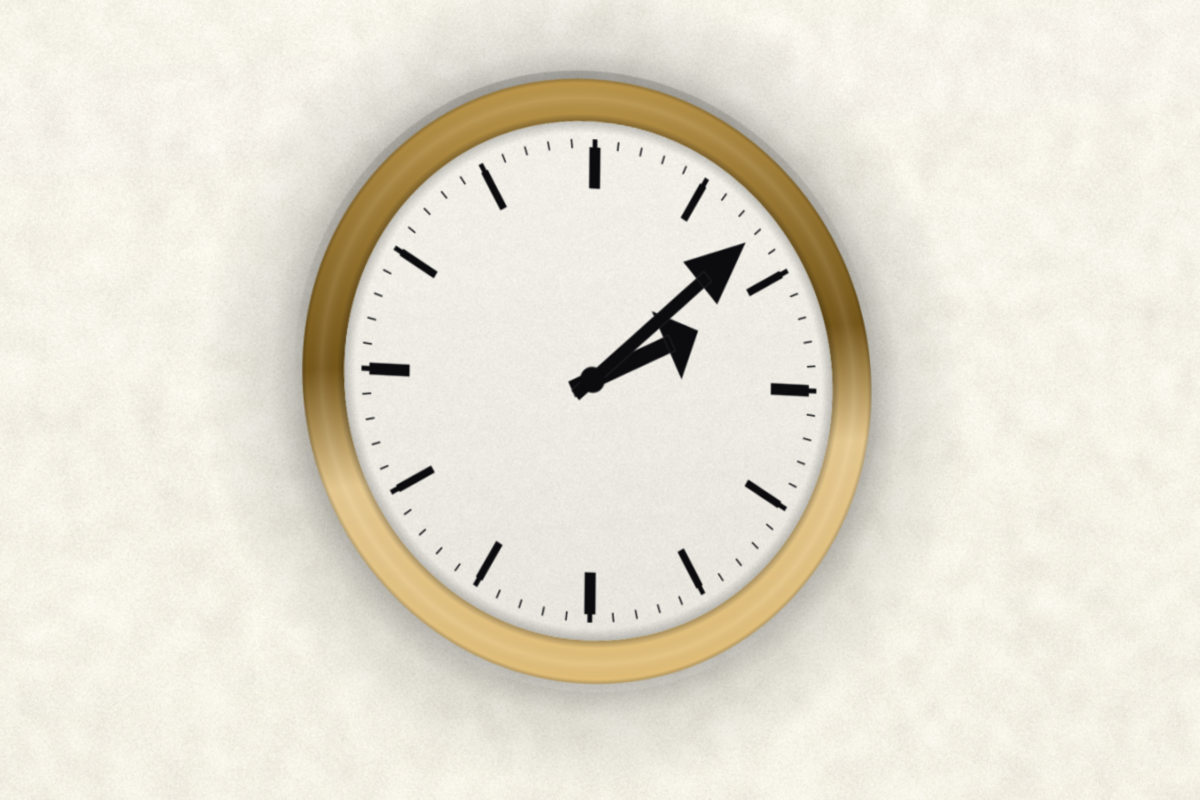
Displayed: 2h08
